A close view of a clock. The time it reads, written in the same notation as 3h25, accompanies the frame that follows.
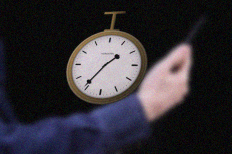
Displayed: 1h36
